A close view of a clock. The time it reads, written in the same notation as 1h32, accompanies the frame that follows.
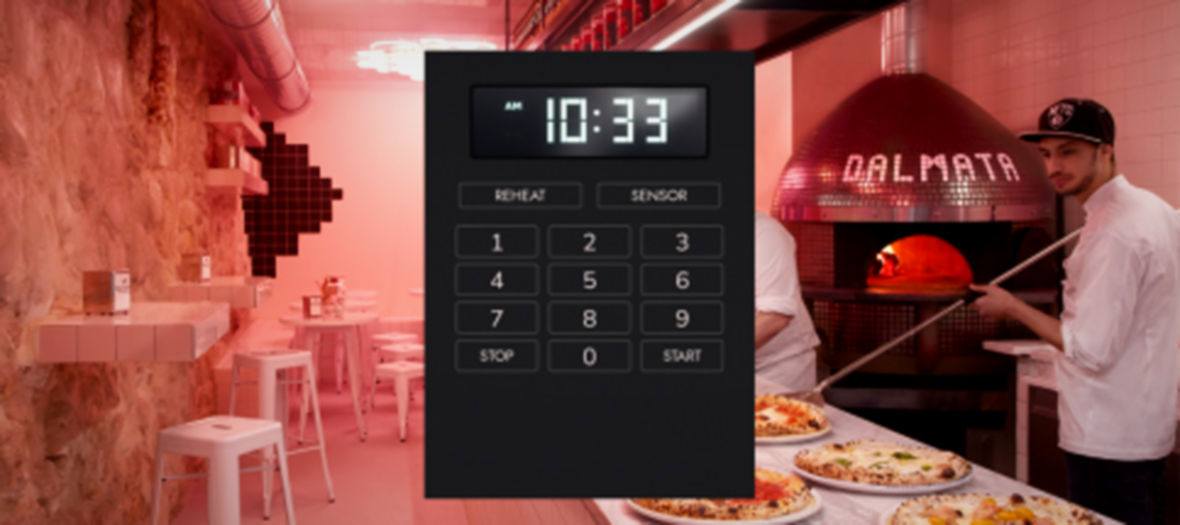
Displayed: 10h33
